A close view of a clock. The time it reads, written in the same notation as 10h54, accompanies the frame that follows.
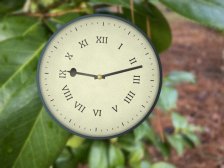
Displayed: 9h12
